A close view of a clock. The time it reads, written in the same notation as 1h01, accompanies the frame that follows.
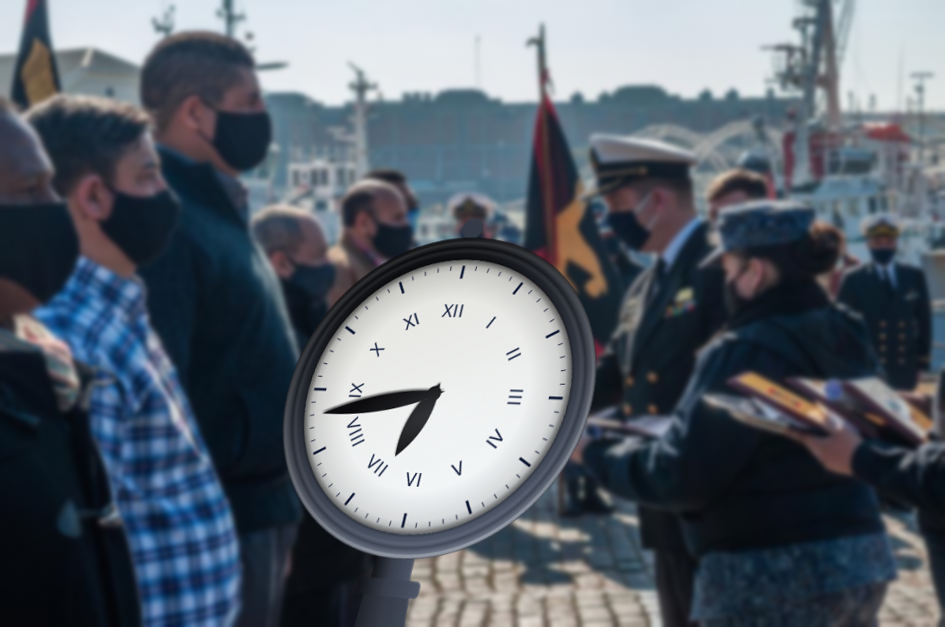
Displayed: 6h43
